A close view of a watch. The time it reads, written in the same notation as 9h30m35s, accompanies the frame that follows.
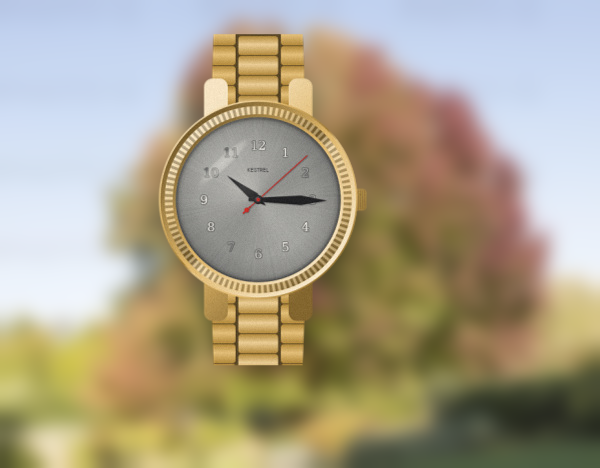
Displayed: 10h15m08s
